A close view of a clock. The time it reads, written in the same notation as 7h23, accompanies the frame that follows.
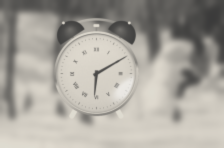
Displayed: 6h10
